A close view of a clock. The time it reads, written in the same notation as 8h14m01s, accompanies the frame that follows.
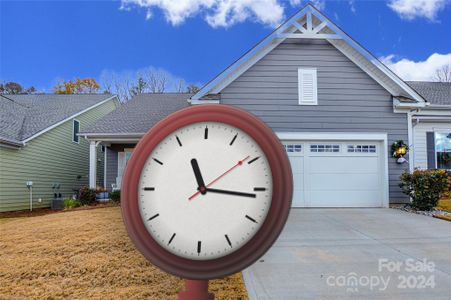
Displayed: 11h16m09s
